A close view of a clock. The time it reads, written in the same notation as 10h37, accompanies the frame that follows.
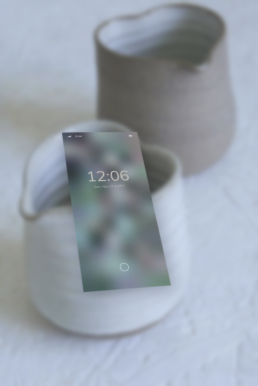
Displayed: 12h06
